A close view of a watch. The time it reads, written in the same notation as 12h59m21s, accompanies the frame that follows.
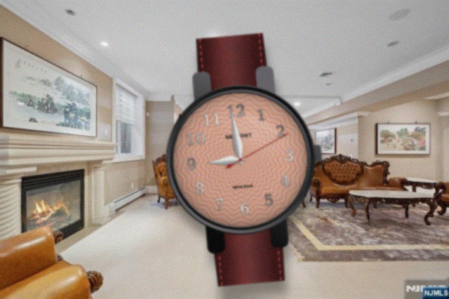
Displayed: 8h59m11s
